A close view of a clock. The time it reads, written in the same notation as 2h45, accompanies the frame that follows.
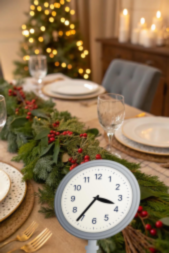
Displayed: 3h36
